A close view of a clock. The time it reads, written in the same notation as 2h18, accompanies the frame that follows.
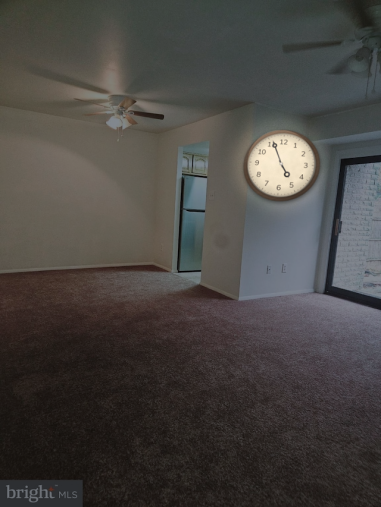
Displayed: 4h56
